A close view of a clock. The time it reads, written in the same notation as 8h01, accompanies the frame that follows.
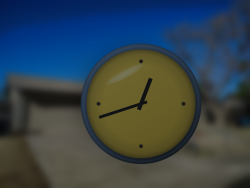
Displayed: 12h42
